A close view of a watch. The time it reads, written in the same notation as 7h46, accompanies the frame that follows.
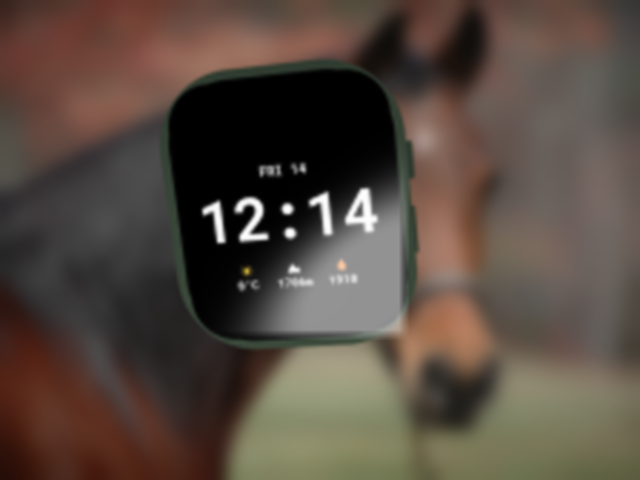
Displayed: 12h14
